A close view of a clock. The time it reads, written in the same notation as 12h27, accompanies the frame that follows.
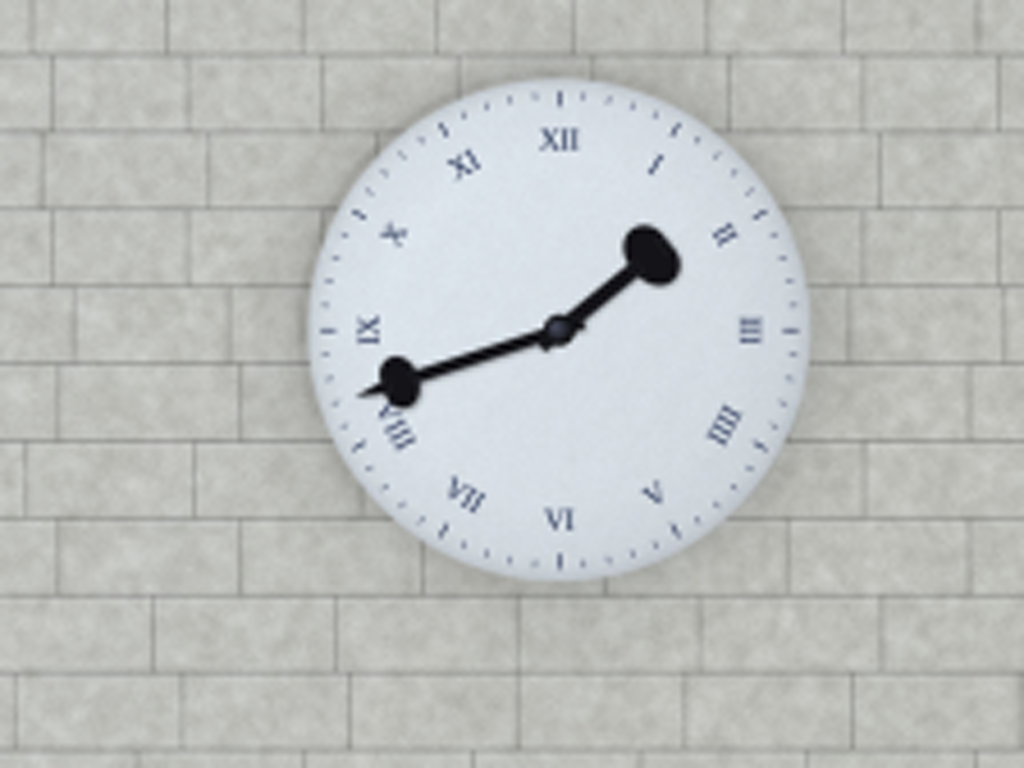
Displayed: 1h42
